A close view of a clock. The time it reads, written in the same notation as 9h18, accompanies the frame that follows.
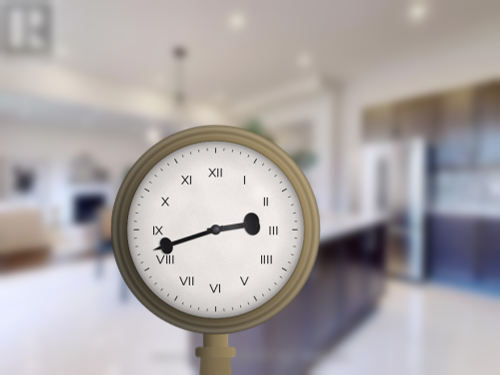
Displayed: 2h42
